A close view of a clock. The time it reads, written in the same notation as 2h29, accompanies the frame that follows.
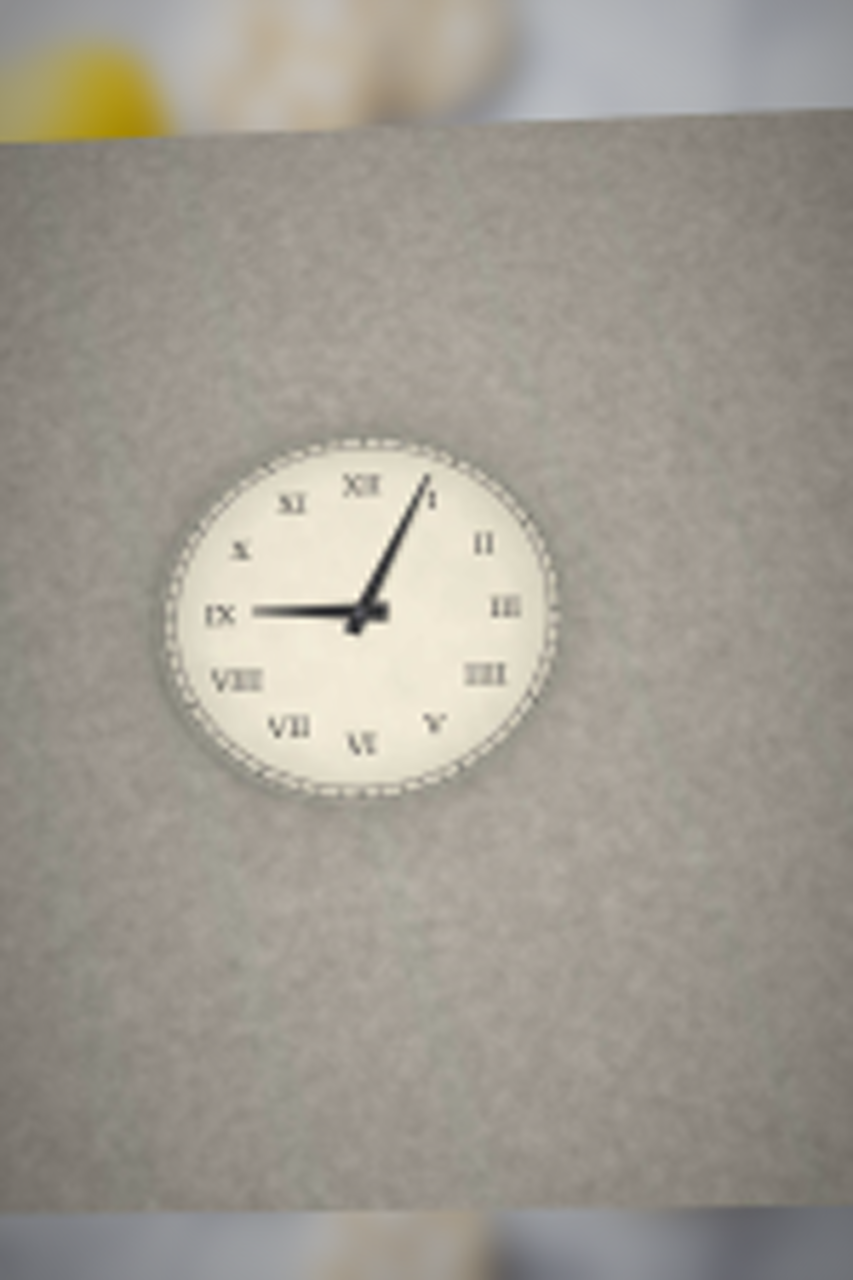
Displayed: 9h04
